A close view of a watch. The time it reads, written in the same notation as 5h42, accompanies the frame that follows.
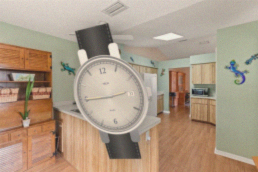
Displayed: 2h45
